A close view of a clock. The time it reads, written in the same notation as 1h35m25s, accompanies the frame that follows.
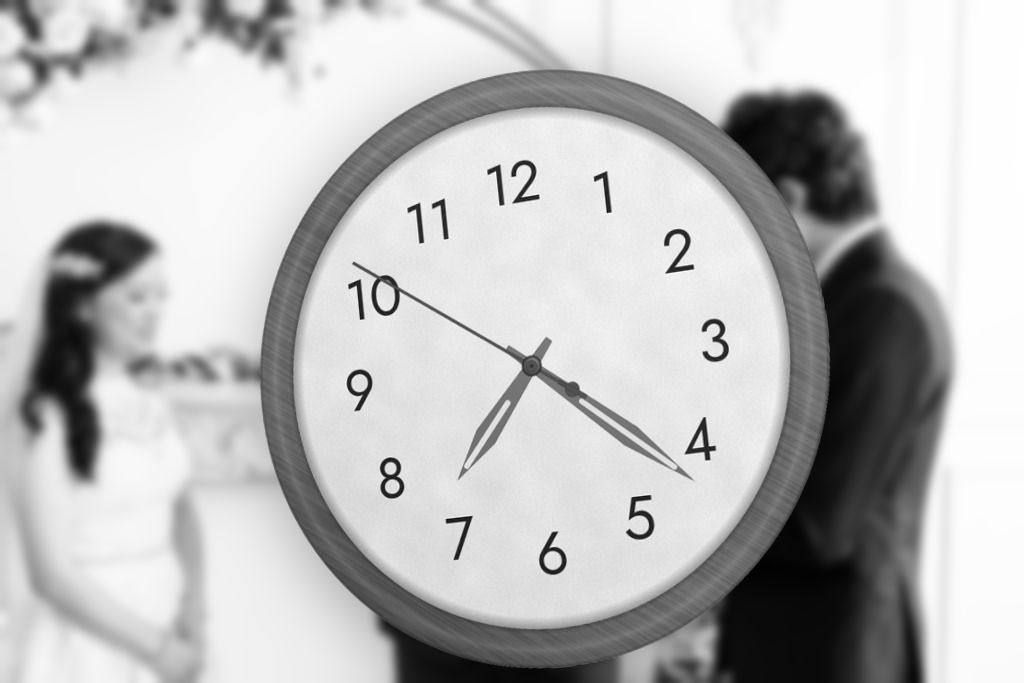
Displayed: 7h21m51s
